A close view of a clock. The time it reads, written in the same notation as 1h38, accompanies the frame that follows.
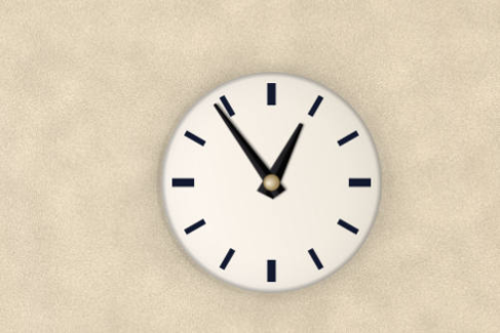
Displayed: 12h54
